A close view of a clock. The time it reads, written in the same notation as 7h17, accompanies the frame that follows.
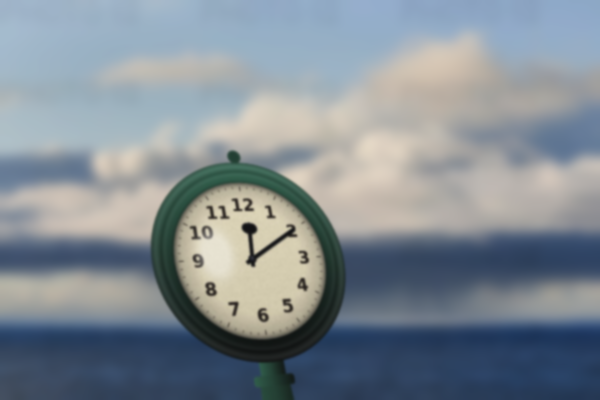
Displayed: 12h10
